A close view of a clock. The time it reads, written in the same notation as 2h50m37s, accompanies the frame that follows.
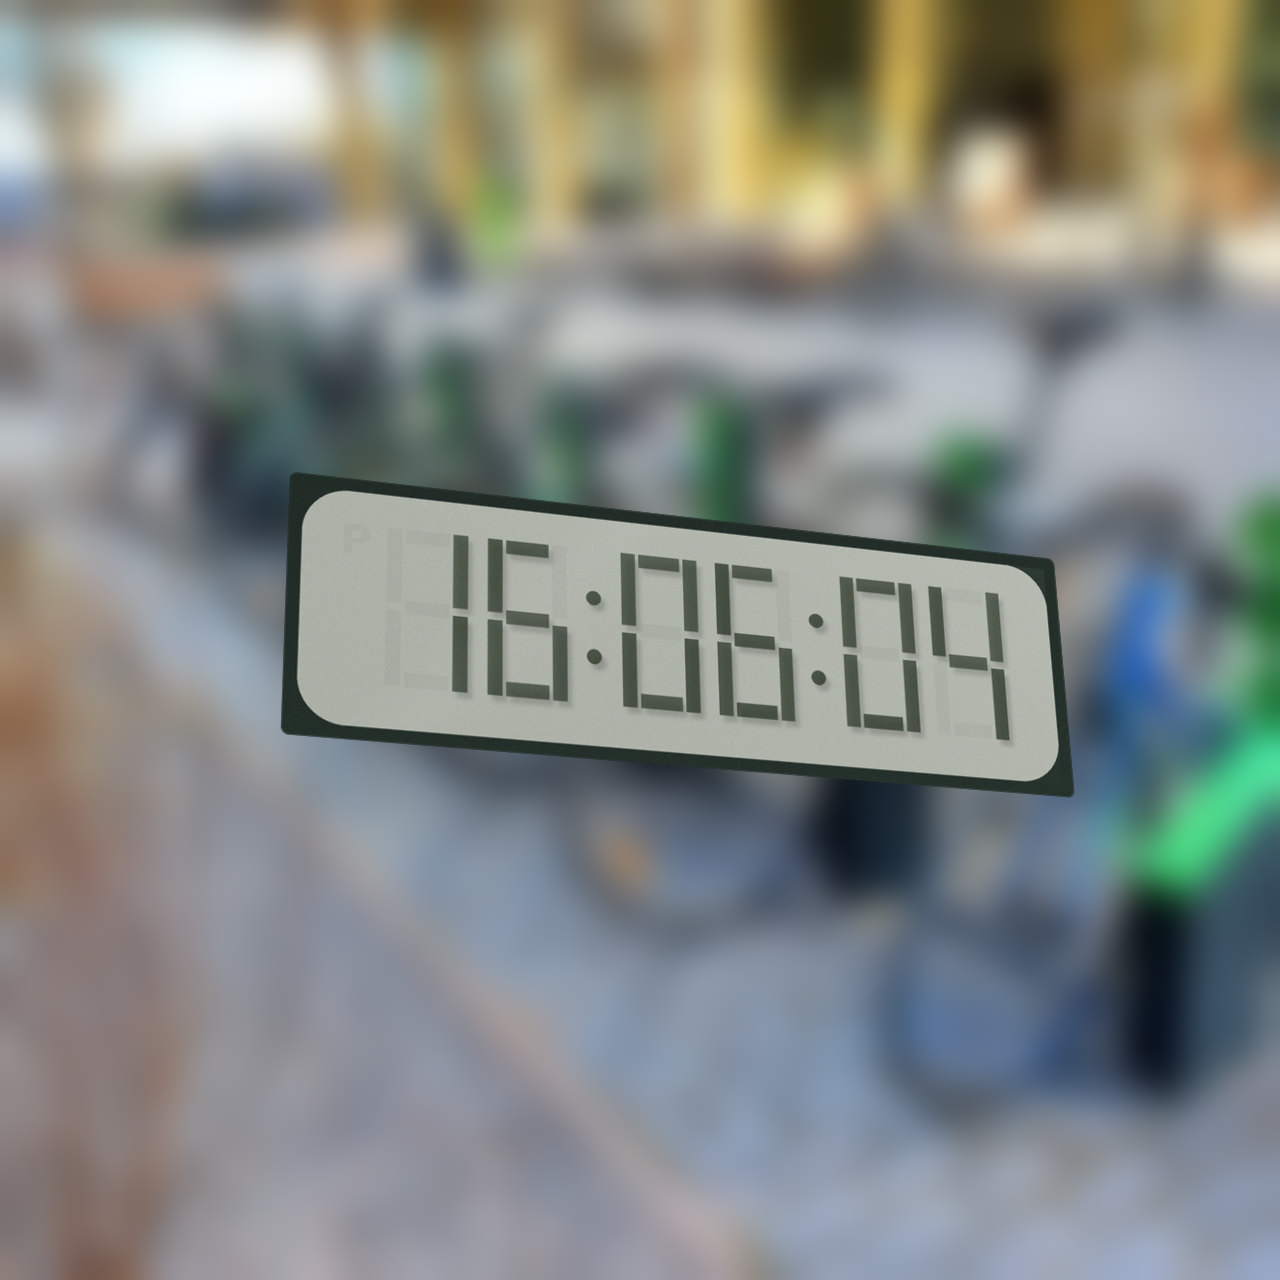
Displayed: 16h06m04s
